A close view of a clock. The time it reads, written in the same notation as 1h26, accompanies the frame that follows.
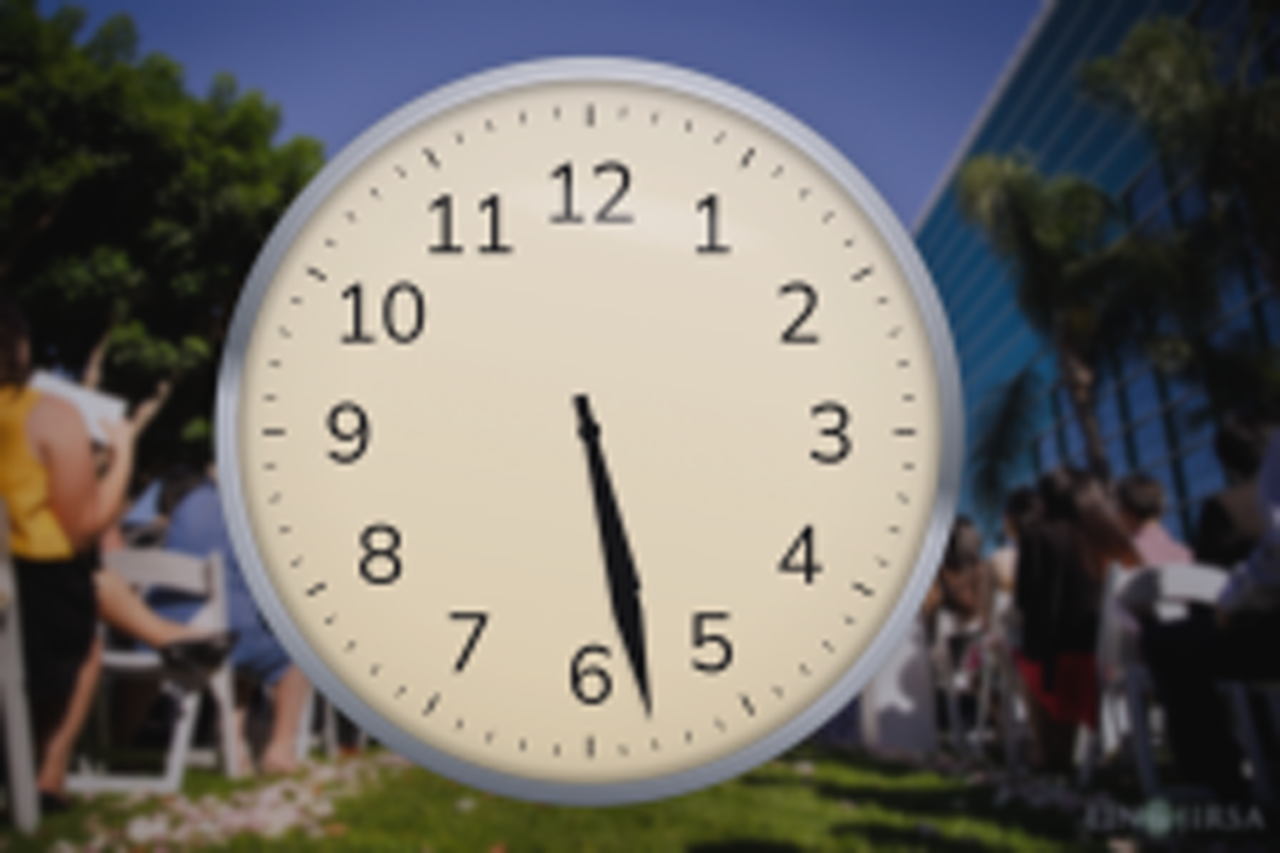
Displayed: 5h28
